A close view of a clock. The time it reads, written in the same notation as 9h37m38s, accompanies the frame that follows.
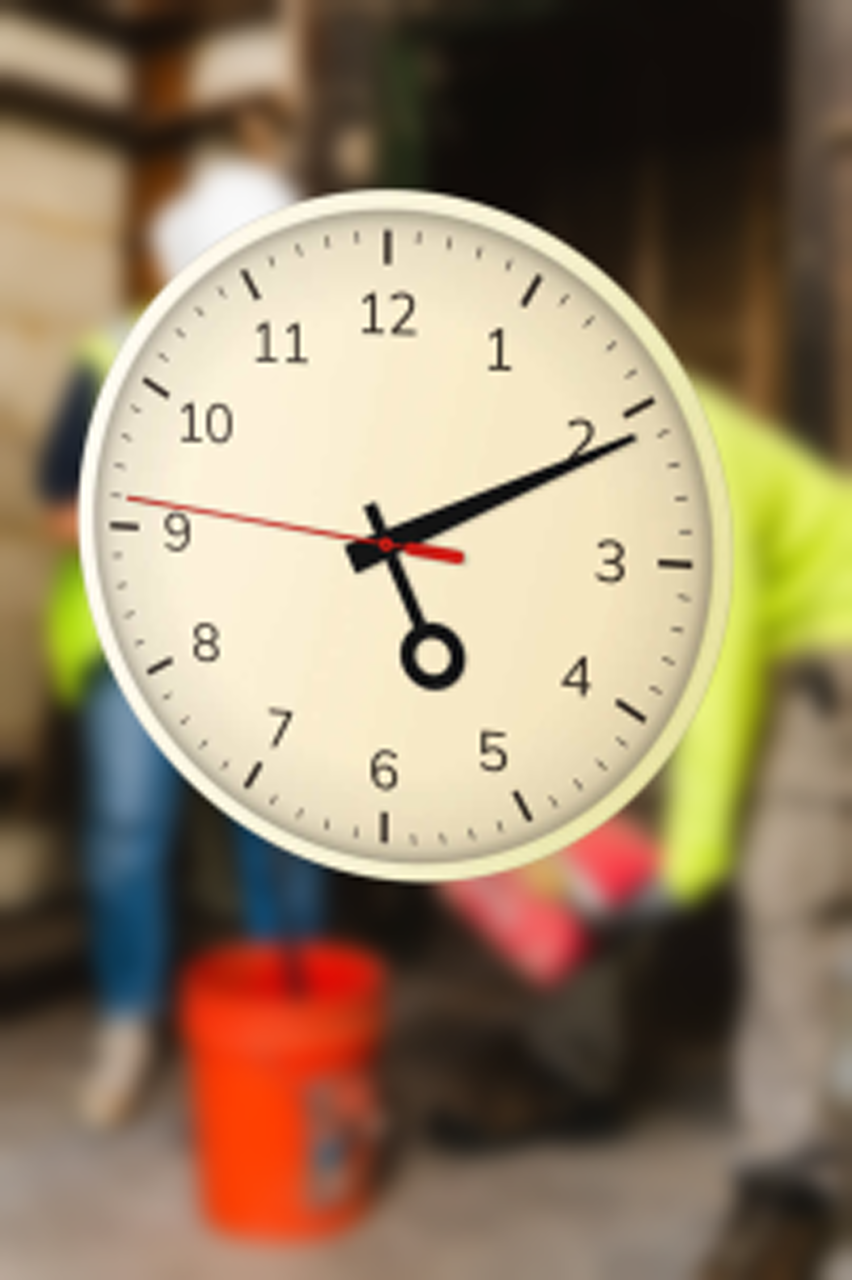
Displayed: 5h10m46s
